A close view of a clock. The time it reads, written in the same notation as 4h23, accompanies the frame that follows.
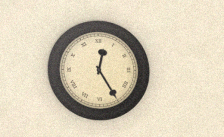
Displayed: 12h25
